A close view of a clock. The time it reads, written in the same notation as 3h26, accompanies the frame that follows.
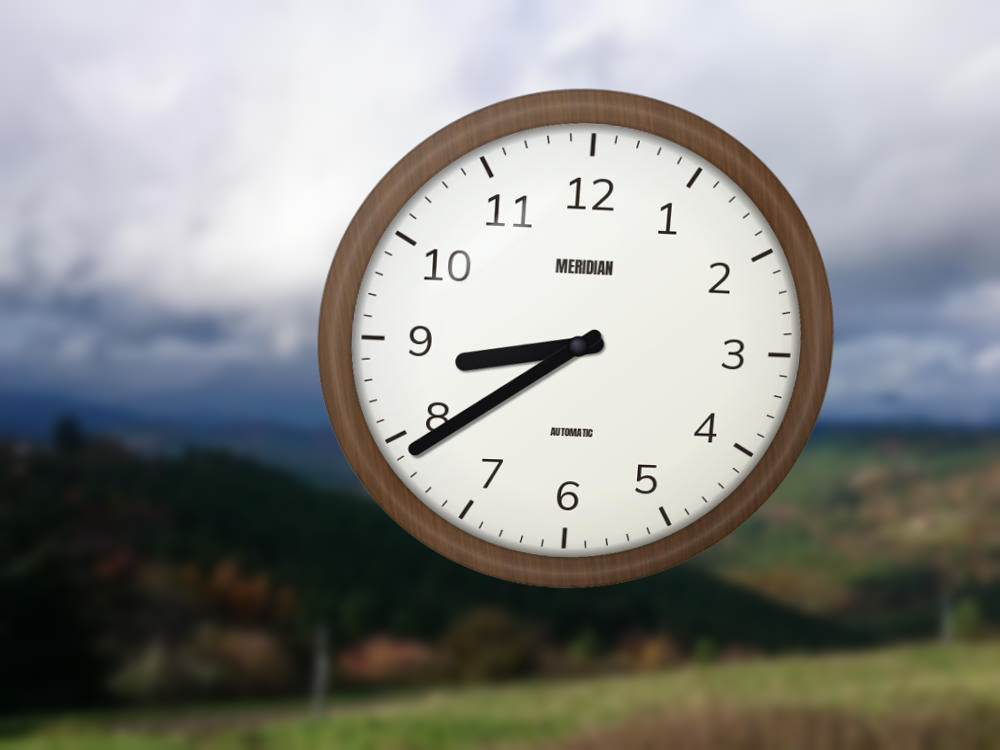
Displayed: 8h39
